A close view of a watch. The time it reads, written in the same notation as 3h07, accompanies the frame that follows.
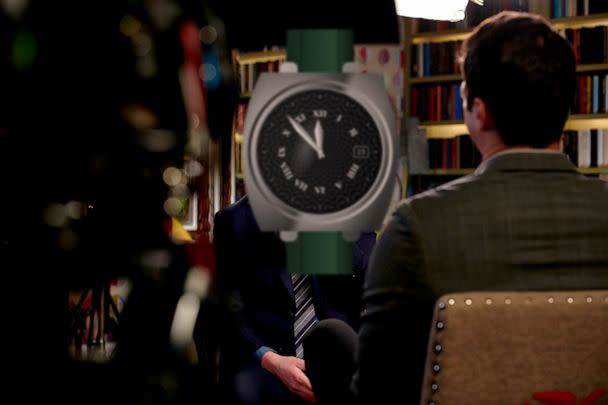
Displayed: 11h53
